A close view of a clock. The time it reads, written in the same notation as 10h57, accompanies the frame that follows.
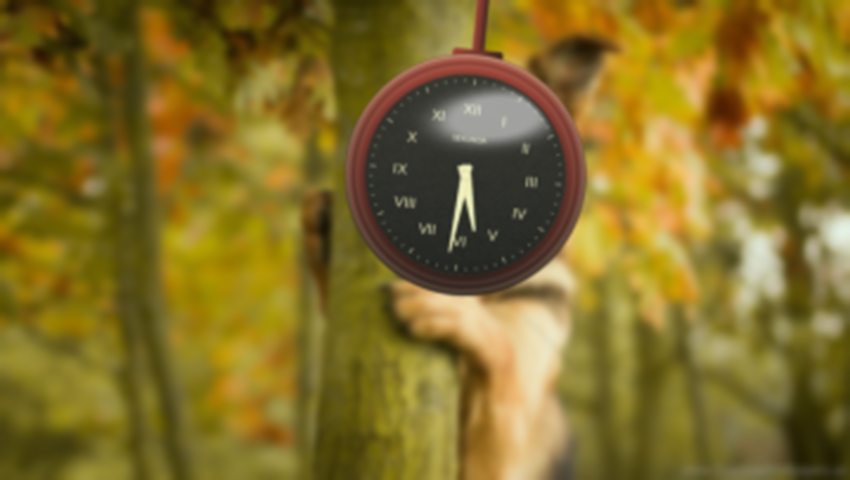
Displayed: 5h31
